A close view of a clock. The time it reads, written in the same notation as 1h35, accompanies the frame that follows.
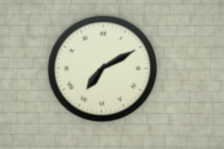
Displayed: 7h10
